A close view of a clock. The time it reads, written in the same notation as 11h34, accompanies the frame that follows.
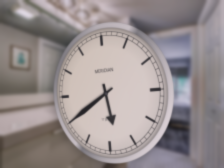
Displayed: 5h40
